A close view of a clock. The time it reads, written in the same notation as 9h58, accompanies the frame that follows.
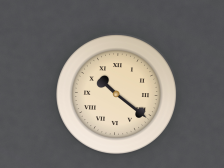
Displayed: 10h21
